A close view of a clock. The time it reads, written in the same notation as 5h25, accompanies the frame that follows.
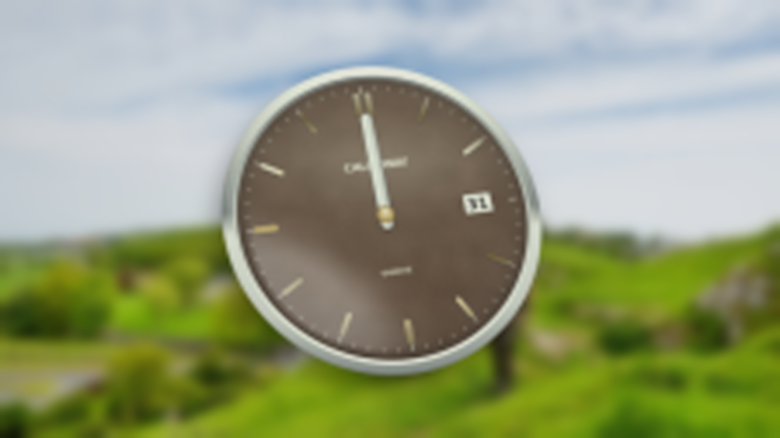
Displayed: 12h00
